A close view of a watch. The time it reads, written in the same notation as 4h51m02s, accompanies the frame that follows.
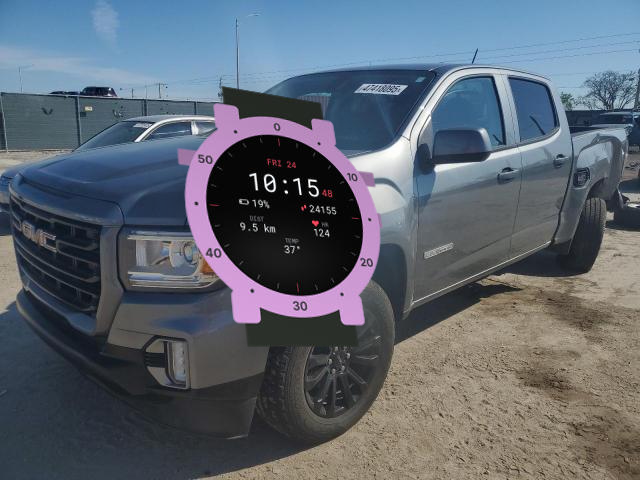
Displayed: 10h15m48s
